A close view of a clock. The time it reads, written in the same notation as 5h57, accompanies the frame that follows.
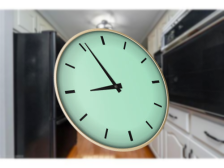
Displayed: 8h56
